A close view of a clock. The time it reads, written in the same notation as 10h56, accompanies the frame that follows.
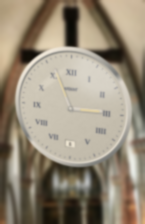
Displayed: 2h56
